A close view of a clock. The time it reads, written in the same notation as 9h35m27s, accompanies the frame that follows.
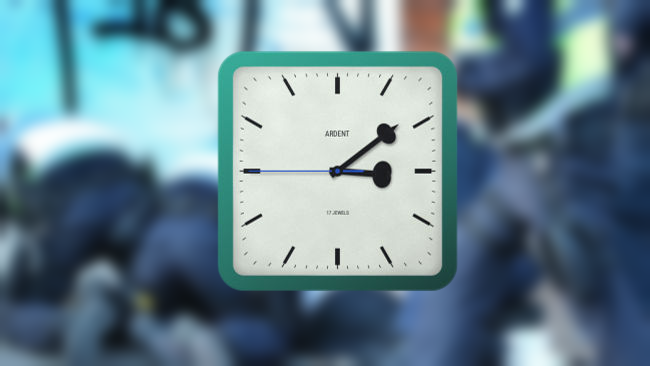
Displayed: 3h08m45s
